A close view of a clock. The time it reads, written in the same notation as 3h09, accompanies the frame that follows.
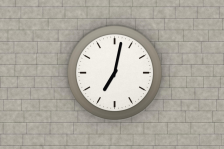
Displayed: 7h02
